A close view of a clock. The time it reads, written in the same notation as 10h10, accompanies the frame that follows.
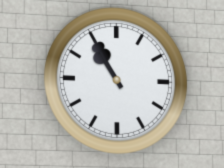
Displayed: 10h55
